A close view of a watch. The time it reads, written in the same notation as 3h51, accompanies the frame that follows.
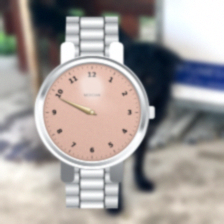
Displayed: 9h49
